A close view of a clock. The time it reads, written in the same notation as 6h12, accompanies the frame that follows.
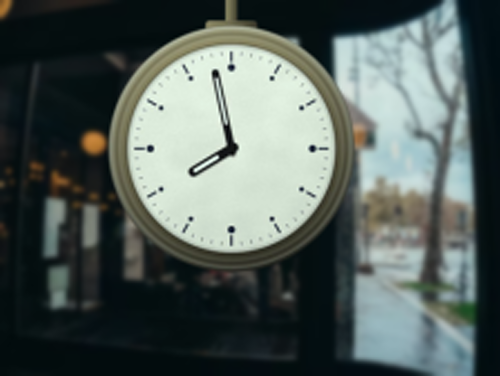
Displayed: 7h58
